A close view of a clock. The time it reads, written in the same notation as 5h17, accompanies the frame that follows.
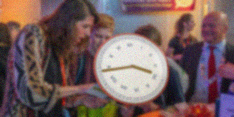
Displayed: 3h44
